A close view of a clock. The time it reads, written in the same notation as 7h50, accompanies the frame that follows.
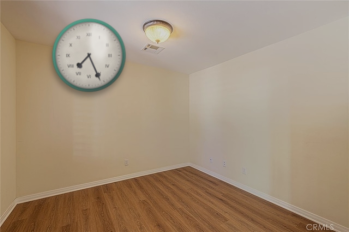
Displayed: 7h26
